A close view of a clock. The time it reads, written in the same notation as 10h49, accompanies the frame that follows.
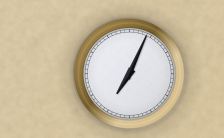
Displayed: 7h04
